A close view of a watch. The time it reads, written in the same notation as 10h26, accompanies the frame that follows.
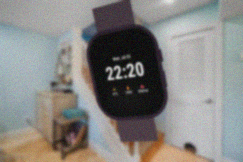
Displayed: 22h20
